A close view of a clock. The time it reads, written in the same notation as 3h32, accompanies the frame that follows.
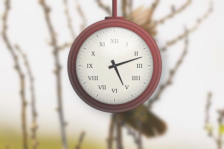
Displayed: 5h12
